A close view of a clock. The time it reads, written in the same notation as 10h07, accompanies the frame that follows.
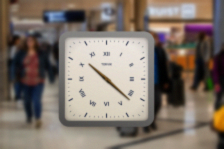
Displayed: 10h22
